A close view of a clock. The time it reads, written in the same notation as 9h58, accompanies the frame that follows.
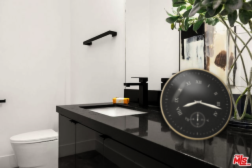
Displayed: 8h17
